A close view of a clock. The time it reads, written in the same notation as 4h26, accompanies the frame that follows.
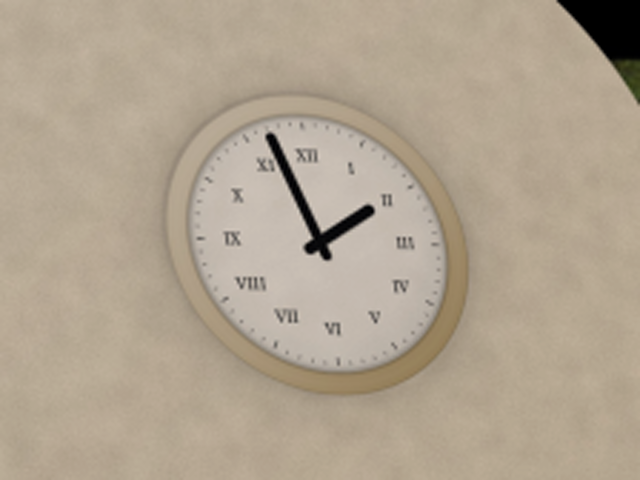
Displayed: 1h57
